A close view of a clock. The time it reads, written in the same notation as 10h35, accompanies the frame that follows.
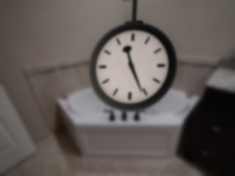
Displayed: 11h26
